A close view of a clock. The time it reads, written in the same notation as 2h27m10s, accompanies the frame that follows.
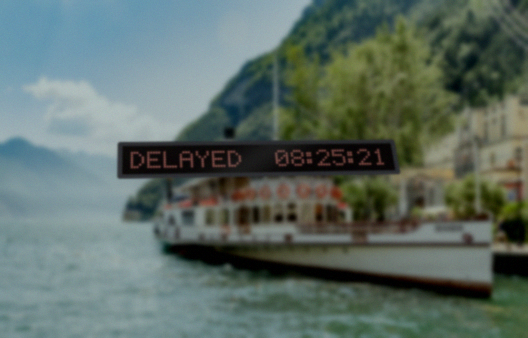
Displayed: 8h25m21s
